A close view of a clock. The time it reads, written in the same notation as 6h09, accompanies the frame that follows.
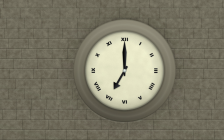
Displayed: 7h00
